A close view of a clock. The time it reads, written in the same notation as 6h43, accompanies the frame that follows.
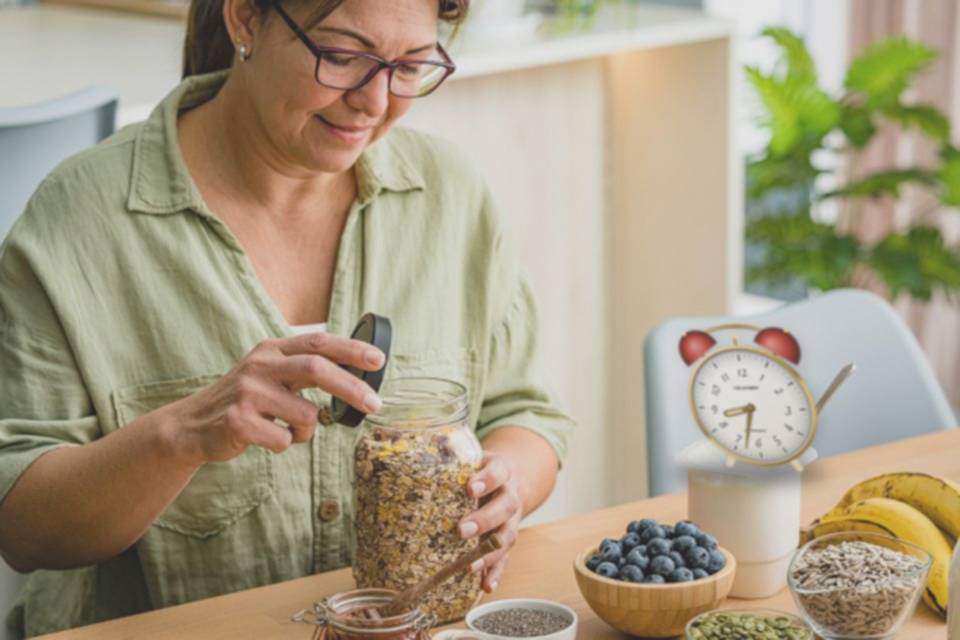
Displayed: 8h33
